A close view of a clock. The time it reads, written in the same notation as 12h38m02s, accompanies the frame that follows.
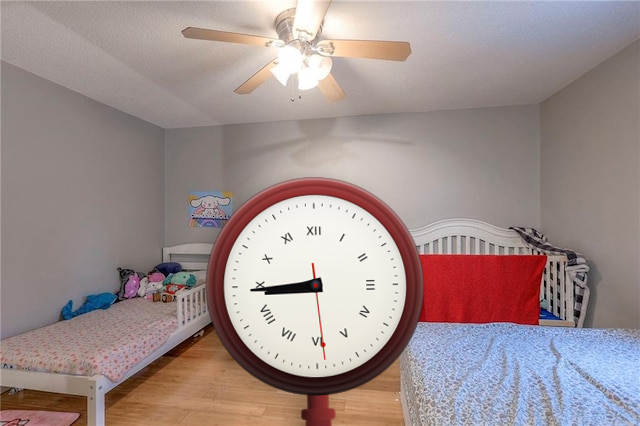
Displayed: 8h44m29s
